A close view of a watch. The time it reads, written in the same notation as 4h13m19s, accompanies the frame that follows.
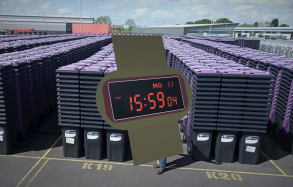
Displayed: 15h59m04s
